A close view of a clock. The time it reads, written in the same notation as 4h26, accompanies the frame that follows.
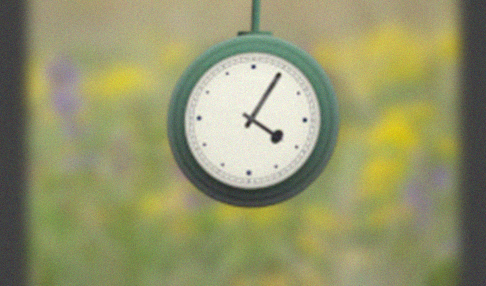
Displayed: 4h05
